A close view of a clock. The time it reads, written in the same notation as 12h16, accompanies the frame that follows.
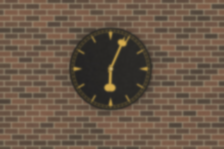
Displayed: 6h04
